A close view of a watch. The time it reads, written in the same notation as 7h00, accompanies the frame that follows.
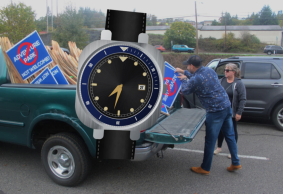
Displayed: 7h32
